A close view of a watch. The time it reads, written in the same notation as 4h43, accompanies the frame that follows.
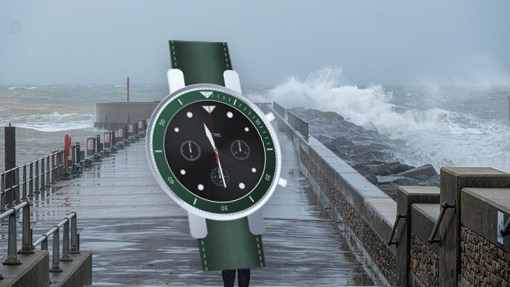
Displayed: 11h29
